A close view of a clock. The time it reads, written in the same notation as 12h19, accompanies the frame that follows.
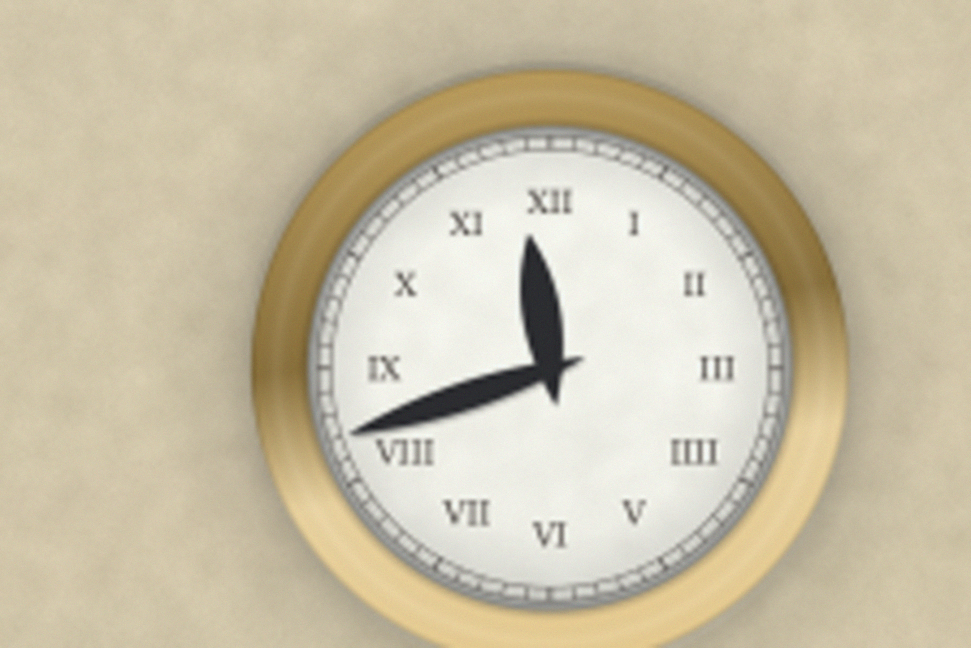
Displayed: 11h42
